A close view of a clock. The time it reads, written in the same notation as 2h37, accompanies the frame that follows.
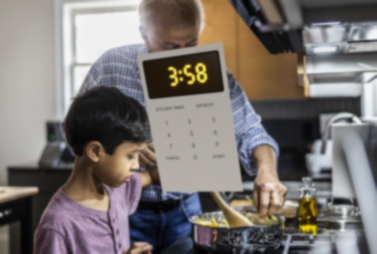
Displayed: 3h58
